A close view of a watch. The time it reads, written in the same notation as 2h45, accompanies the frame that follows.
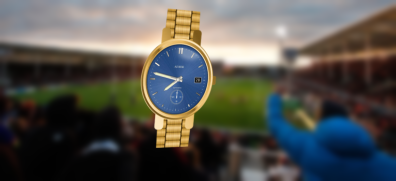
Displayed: 7h47
